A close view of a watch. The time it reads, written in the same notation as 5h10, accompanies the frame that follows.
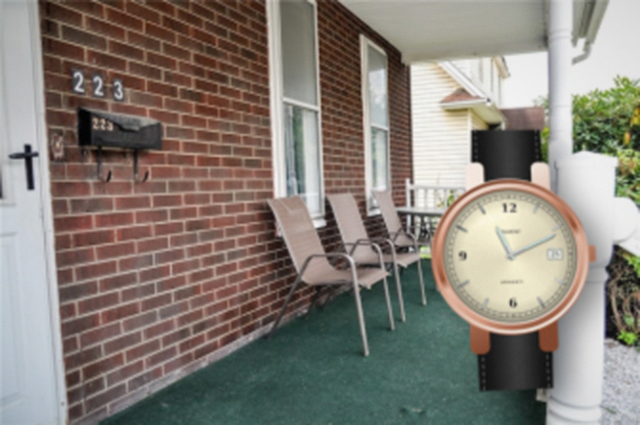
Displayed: 11h11
